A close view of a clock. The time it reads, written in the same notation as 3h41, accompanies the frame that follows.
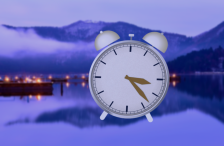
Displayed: 3h23
